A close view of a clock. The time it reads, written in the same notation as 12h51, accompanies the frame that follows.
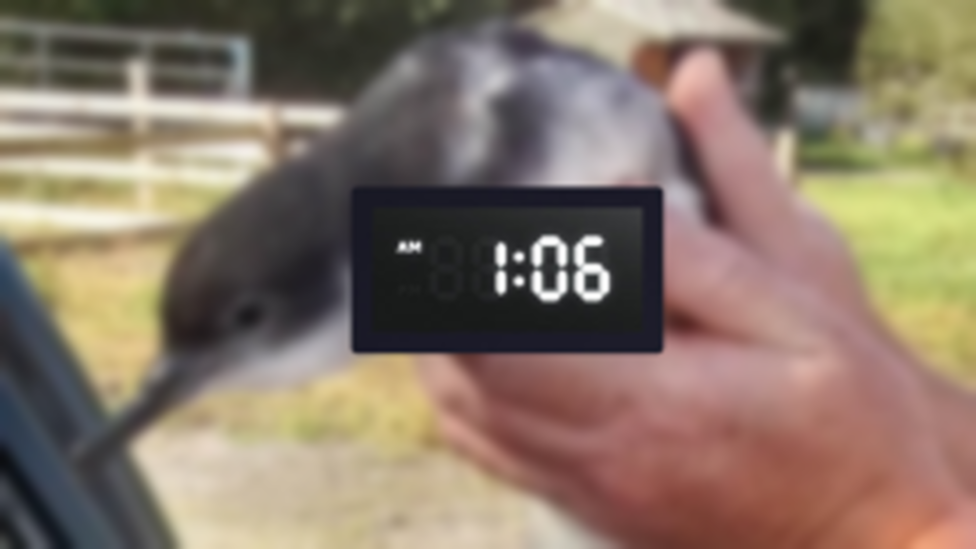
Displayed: 1h06
